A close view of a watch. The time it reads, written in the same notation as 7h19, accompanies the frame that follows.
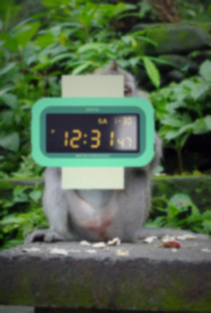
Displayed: 12h31
